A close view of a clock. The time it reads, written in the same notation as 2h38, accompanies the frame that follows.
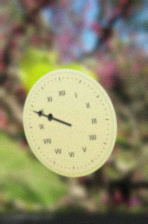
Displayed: 9h49
